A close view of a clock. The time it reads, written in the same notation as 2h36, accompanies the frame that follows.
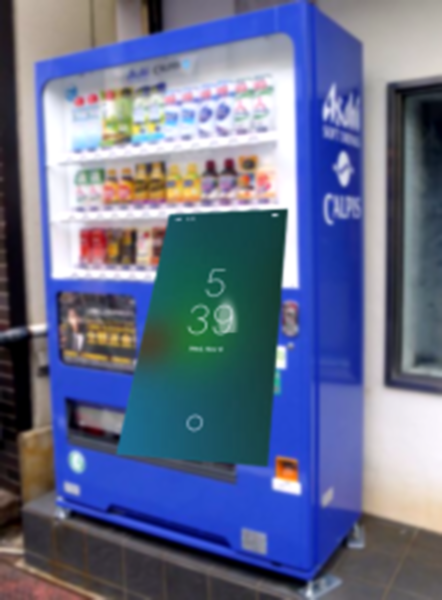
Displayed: 5h39
